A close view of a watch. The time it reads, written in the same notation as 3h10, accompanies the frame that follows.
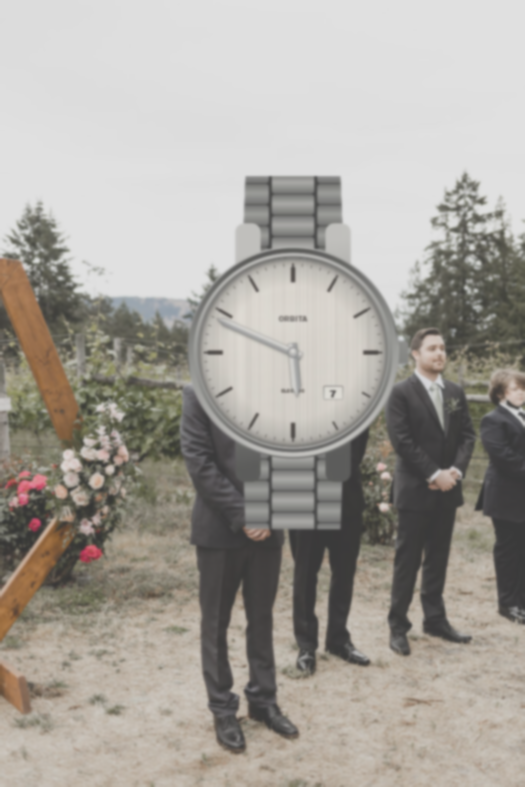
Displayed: 5h49
